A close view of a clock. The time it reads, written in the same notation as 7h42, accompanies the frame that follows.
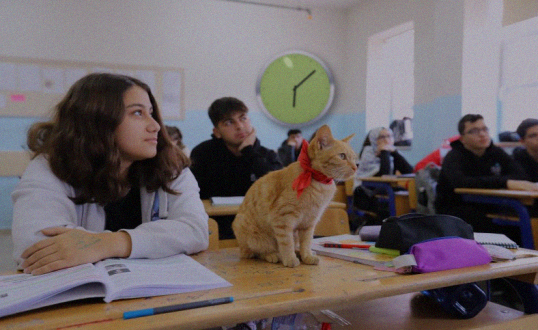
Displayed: 6h08
